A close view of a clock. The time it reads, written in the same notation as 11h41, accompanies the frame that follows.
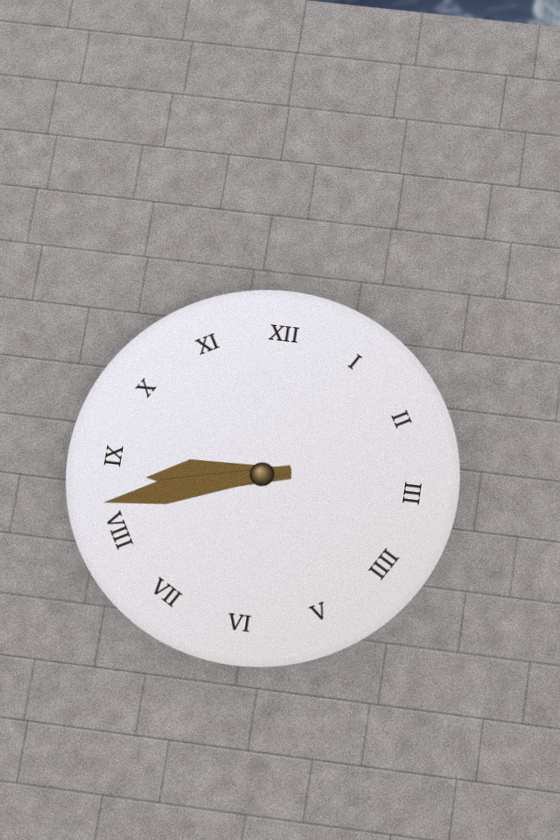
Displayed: 8h42
